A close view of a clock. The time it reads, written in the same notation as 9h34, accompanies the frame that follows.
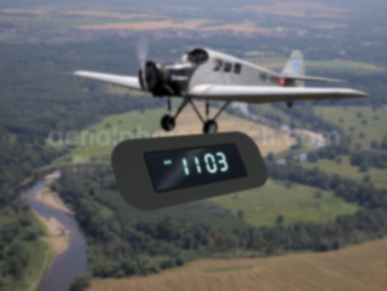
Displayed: 11h03
